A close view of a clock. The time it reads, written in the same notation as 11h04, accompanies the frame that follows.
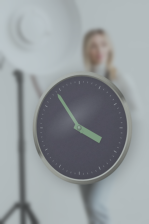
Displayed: 3h54
